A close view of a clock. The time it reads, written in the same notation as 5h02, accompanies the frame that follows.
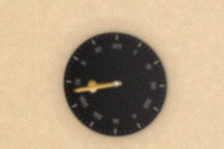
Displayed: 8h43
